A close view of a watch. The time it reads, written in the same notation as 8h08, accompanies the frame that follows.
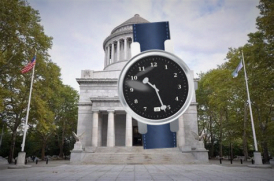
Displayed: 10h27
